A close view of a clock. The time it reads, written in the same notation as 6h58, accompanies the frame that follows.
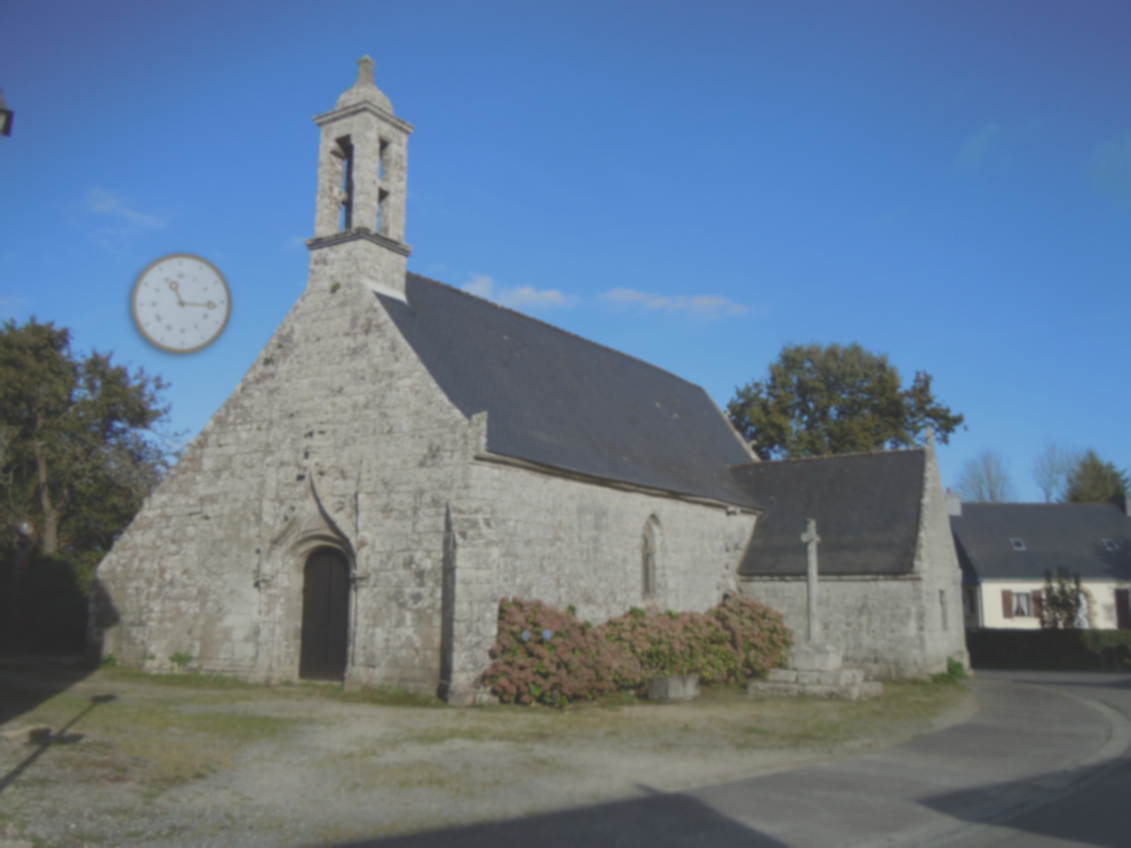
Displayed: 11h16
